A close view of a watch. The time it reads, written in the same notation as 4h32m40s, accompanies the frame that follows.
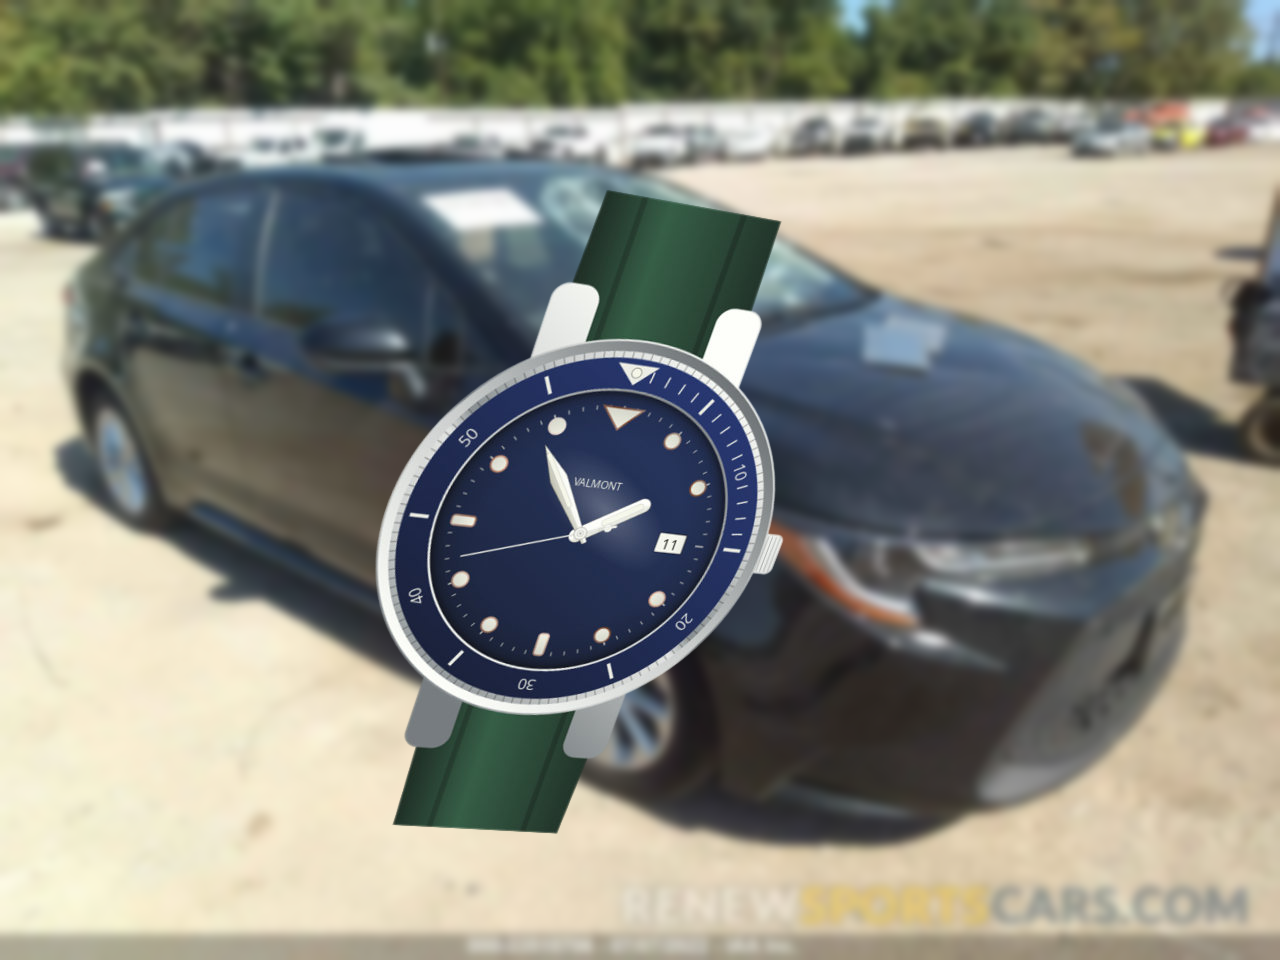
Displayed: 1h53m42s
